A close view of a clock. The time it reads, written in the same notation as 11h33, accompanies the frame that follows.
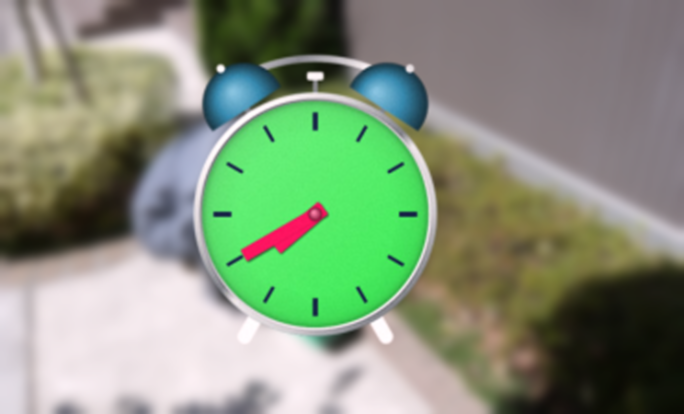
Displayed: 7h40
